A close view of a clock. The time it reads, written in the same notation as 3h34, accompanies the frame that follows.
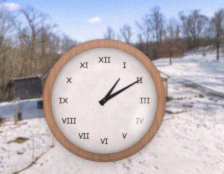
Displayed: 1h10
